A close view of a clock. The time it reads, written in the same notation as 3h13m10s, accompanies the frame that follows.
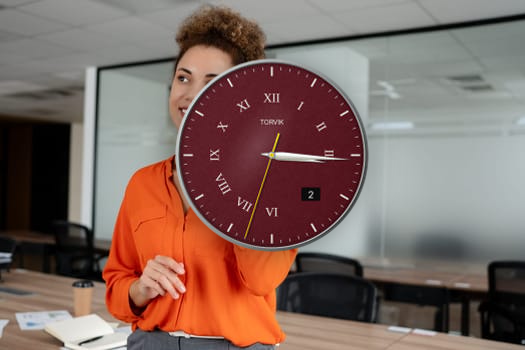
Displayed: 3h15m33s
